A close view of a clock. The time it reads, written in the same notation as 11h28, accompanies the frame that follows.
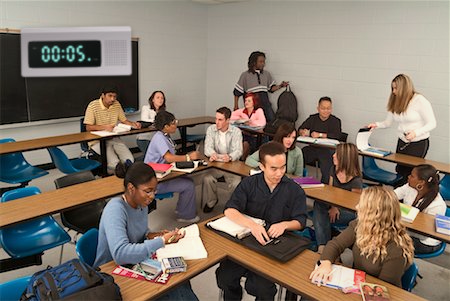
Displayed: 0h05
